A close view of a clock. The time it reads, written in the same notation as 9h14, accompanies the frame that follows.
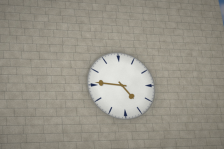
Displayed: 4h46
